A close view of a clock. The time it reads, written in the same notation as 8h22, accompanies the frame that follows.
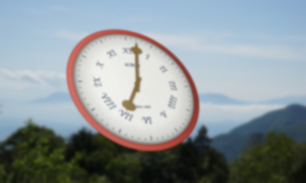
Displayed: 7h02
